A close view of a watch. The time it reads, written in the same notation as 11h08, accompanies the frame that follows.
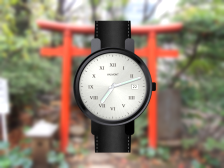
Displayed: 7h12
